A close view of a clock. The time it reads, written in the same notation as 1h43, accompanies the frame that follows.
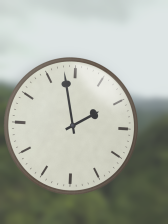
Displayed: 1h58
